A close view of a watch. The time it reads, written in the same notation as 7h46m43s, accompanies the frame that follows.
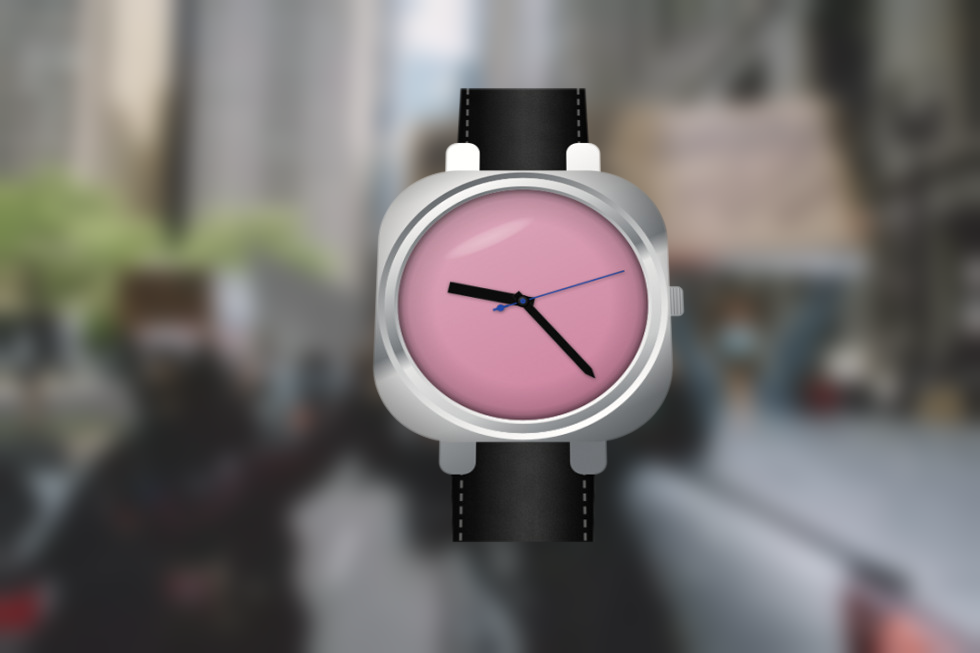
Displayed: 9h23m12s
